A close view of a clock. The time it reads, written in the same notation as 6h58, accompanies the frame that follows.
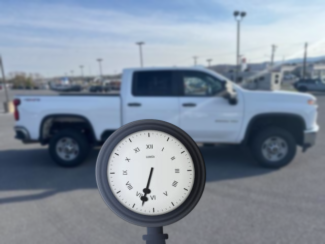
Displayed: 6h33
